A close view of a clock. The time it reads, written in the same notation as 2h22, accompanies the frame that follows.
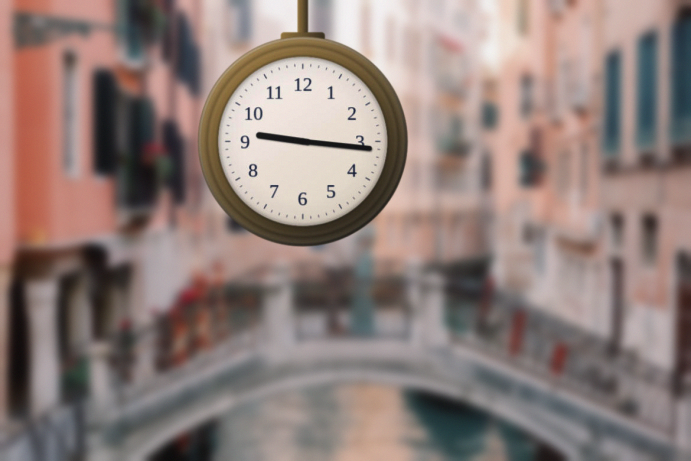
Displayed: 9h16
